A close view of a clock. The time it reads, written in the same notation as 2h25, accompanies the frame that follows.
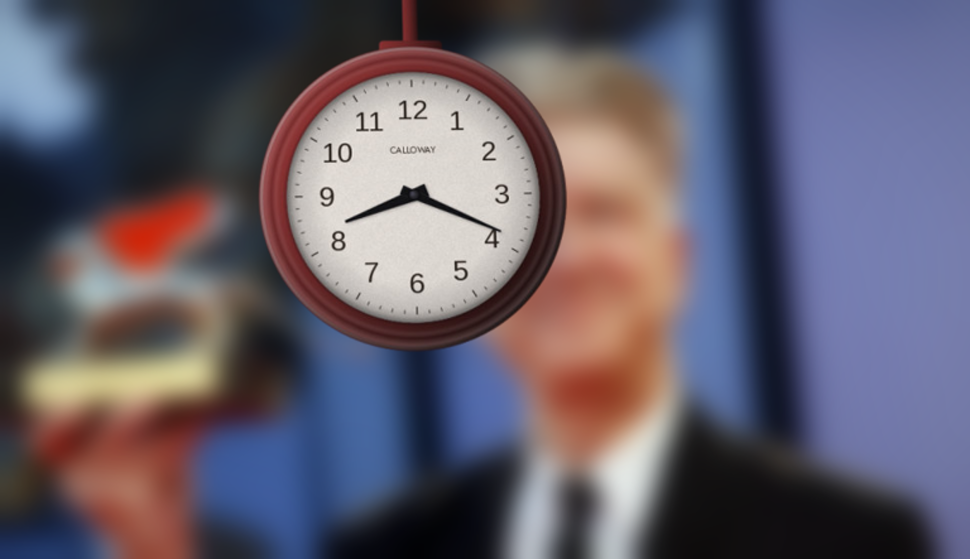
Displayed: 8h19
